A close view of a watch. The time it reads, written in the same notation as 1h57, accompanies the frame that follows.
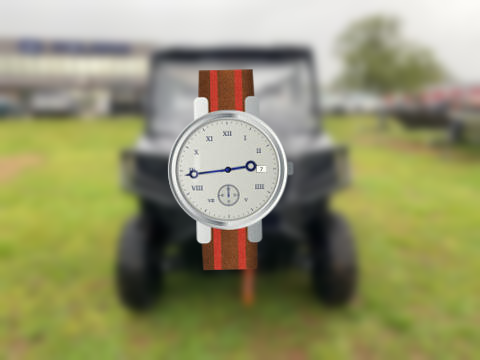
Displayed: 2h44
